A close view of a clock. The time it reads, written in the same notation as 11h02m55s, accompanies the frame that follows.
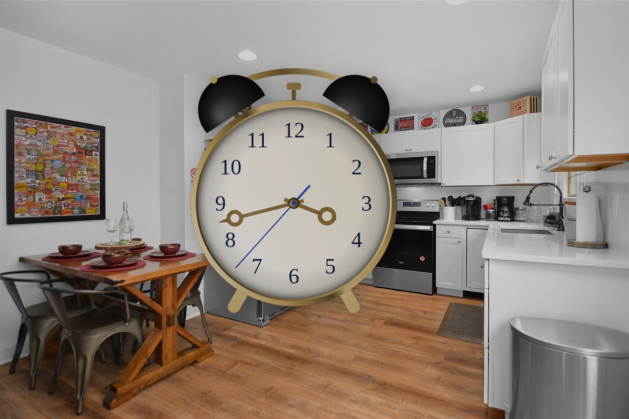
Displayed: 3h42m37s
